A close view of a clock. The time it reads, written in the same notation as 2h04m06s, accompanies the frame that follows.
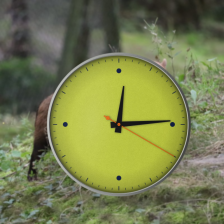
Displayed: 12h14m20s
